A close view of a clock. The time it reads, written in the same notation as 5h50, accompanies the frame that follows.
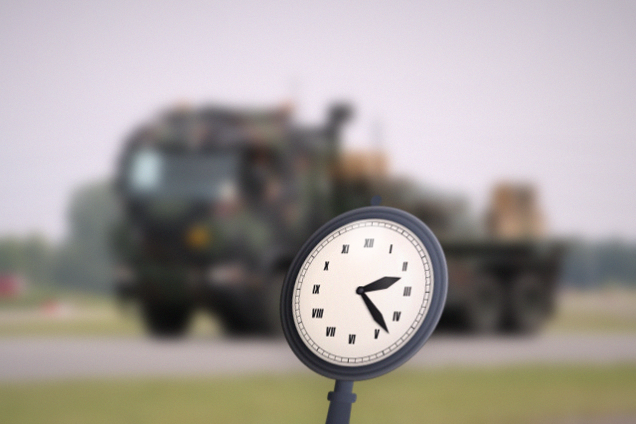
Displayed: 2h23
